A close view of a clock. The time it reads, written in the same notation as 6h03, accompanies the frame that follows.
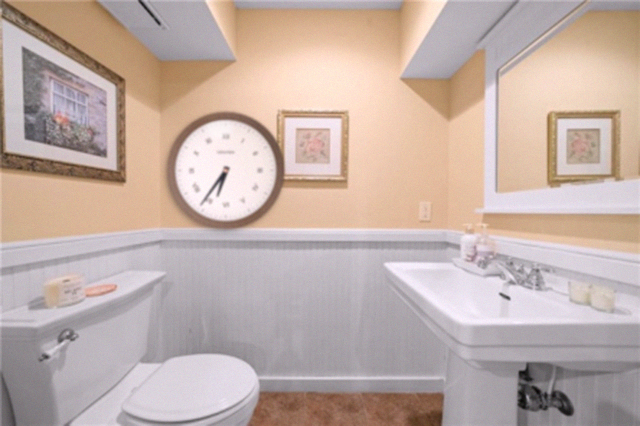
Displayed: 6h36
